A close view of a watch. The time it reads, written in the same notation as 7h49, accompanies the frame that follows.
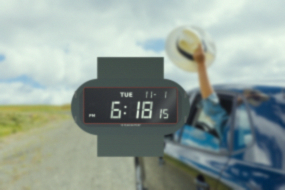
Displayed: 6h18
